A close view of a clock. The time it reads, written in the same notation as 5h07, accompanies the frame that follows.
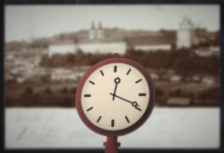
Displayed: 12h19
